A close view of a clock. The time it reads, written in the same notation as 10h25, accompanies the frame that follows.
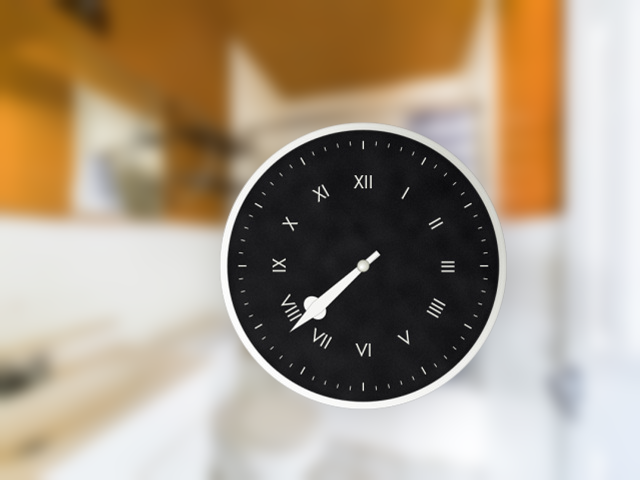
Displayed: 7h38
